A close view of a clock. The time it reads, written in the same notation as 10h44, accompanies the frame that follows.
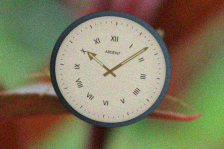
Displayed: 10h08
